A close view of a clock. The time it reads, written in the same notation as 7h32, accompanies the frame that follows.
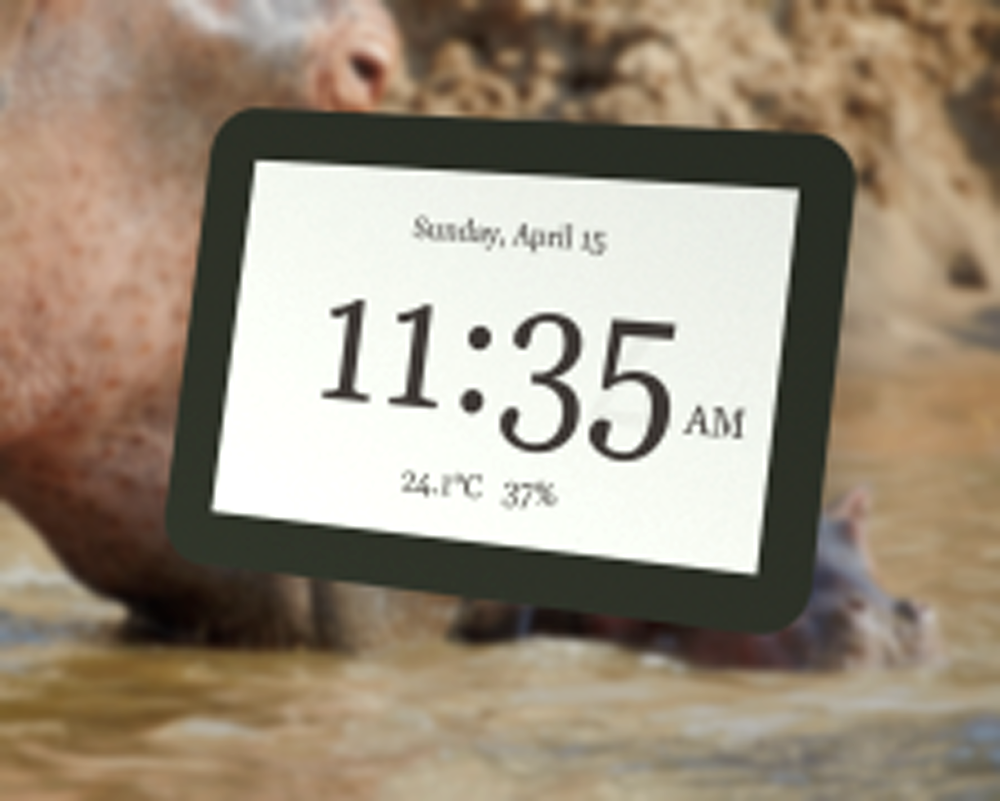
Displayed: 11h35
